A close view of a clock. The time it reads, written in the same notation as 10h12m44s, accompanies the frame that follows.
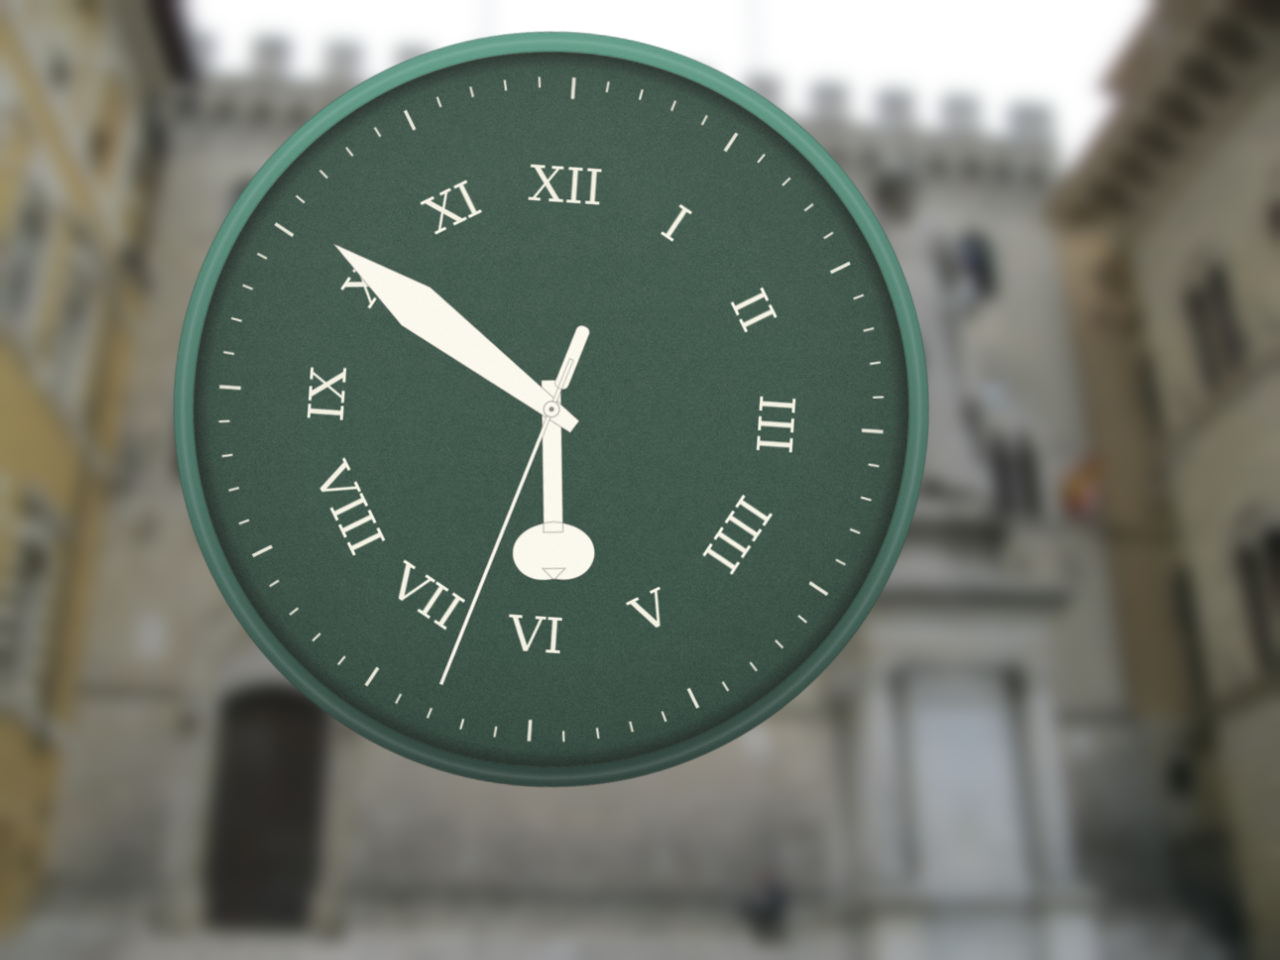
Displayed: 5h50m33s
